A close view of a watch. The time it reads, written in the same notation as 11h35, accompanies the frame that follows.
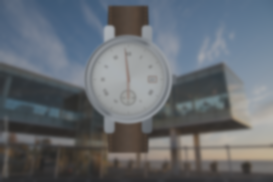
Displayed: 5h59
